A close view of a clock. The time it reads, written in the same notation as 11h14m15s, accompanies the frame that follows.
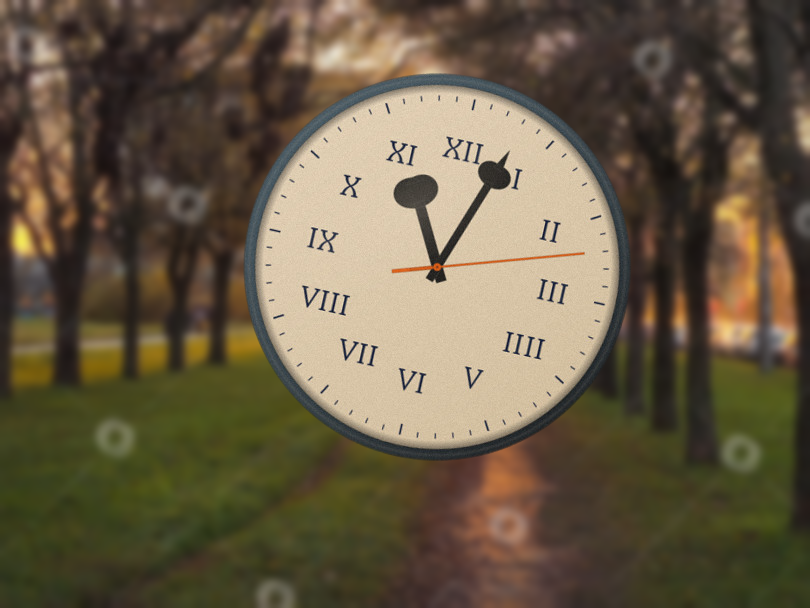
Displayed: 11h03m12s
